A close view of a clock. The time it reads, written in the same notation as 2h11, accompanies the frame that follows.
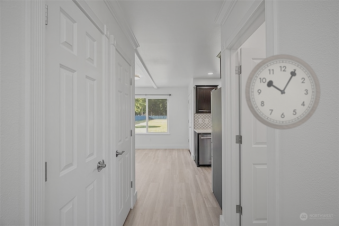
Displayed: 10h05
